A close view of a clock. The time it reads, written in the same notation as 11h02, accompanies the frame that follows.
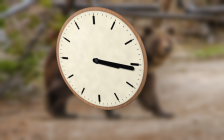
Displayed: 3h16
